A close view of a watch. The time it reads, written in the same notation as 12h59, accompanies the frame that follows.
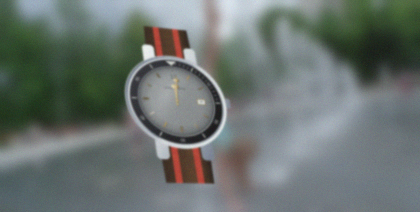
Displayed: 12h01
